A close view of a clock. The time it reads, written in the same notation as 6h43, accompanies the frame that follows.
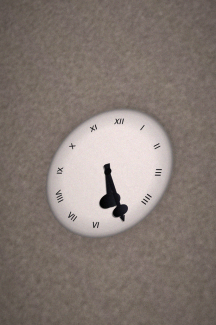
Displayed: 5h25
